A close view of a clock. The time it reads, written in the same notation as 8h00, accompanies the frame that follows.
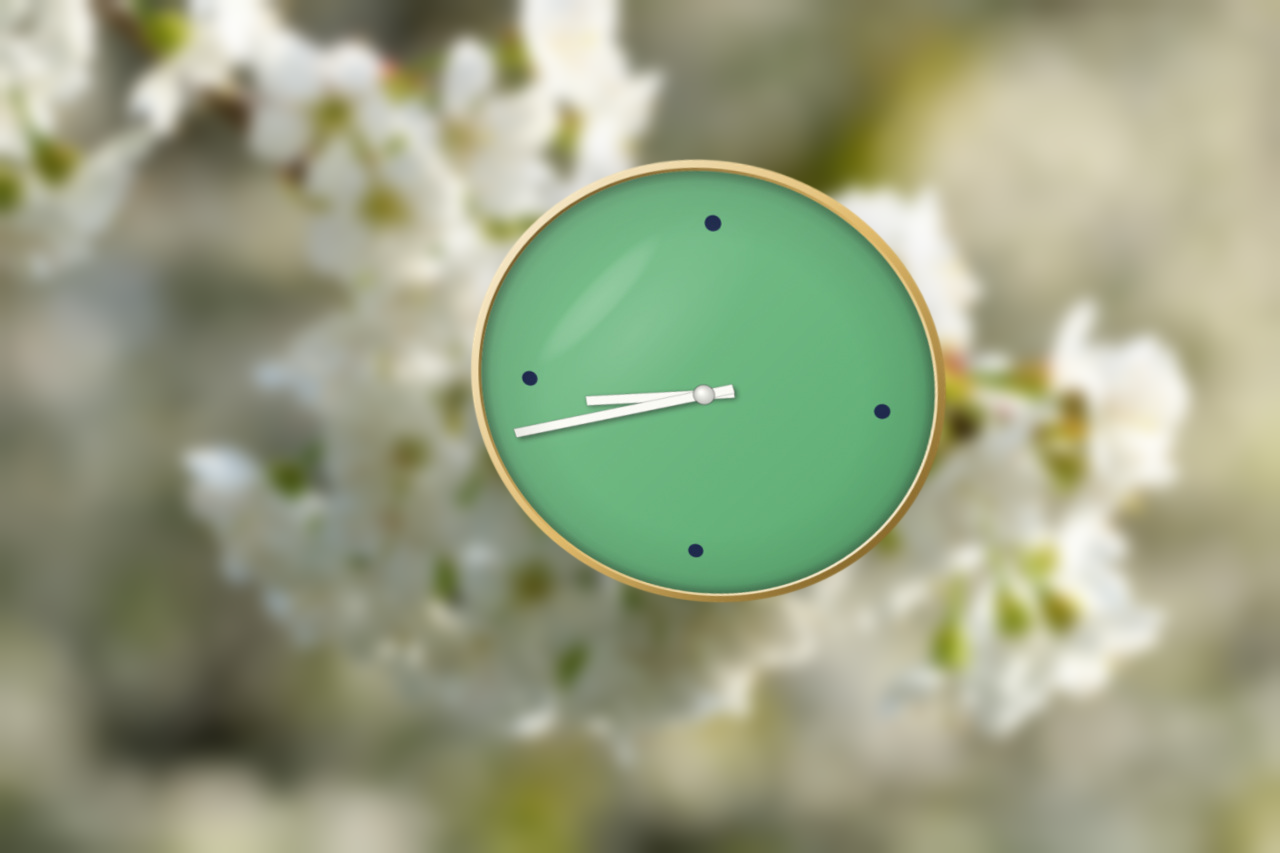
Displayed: 8h42
